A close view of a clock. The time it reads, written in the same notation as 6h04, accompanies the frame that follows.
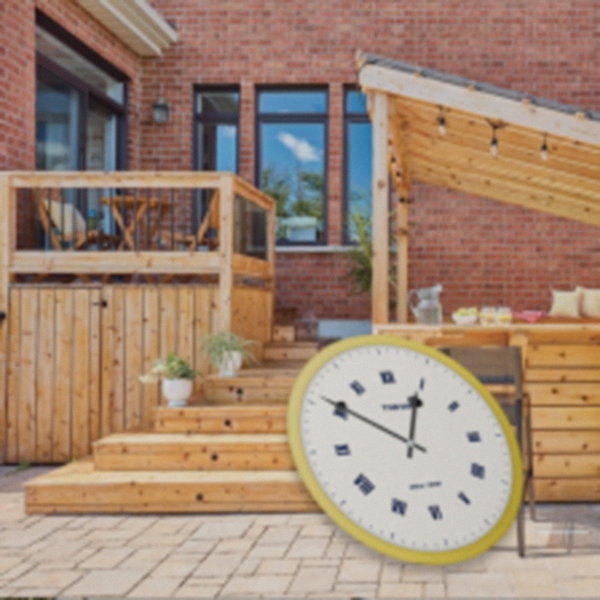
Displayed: 12h51
